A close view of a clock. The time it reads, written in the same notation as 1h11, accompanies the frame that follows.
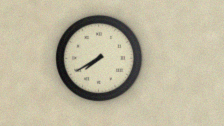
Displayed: 7h40
